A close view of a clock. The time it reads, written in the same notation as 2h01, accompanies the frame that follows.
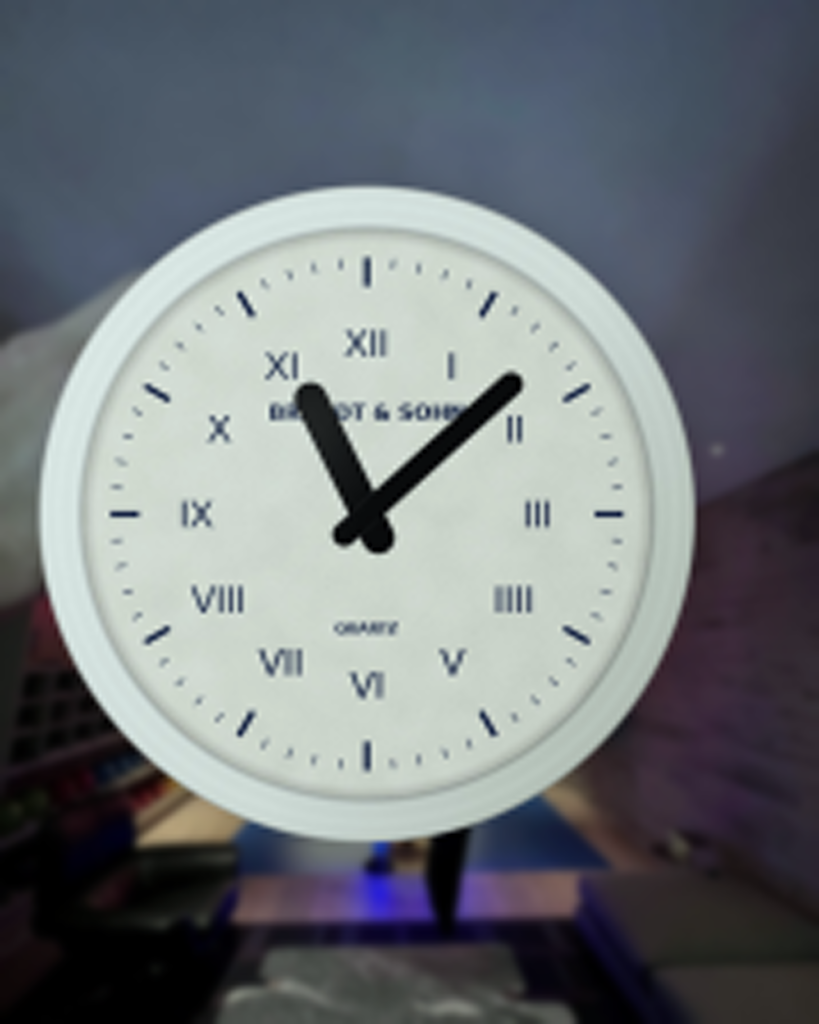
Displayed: 11h08
